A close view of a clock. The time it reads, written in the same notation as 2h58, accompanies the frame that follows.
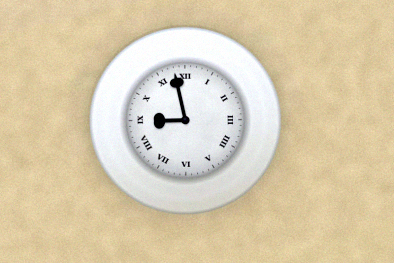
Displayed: 8h58
